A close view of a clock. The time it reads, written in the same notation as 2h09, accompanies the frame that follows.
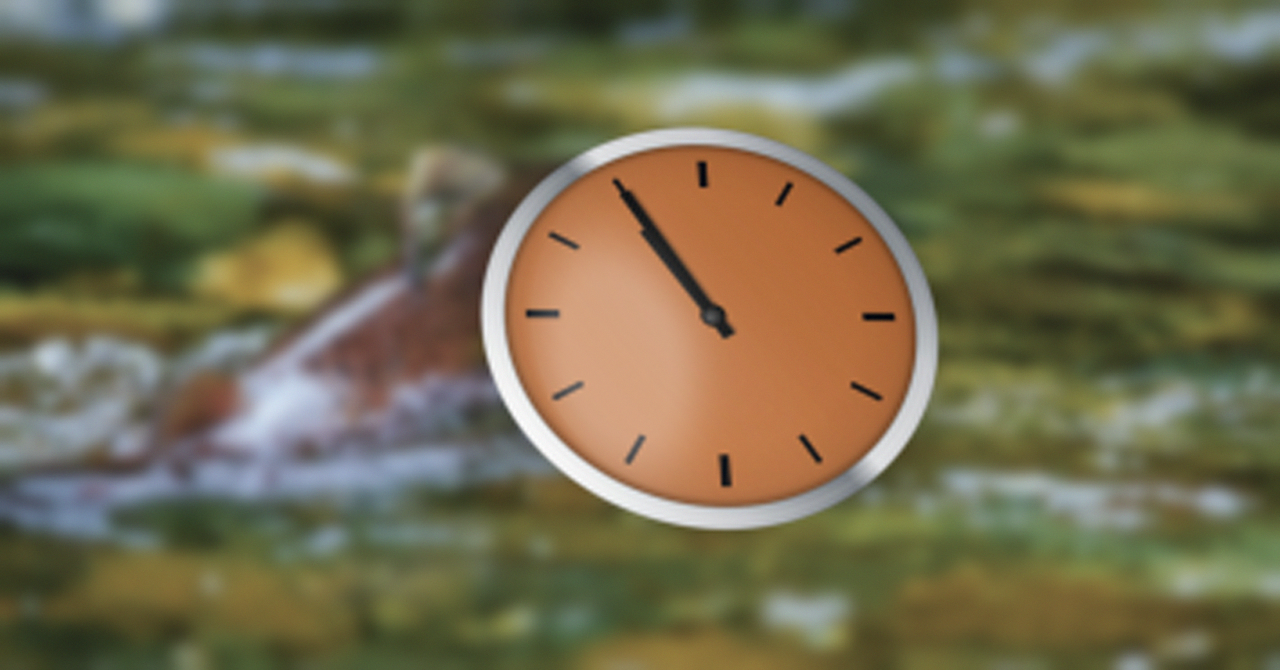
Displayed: 10h55
